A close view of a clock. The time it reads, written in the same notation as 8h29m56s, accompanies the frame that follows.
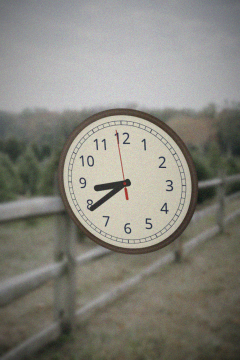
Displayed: 8h38m59s
